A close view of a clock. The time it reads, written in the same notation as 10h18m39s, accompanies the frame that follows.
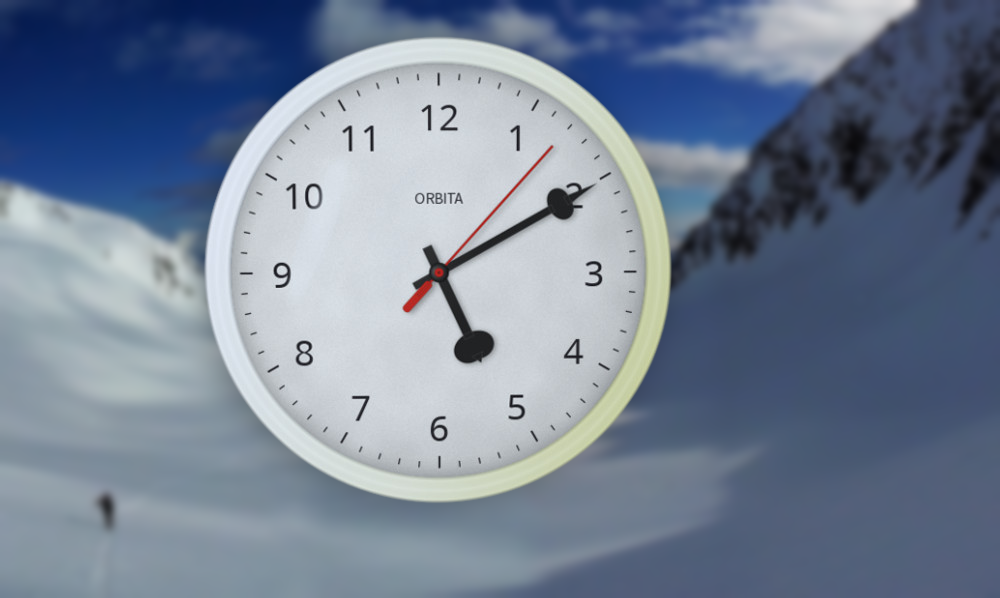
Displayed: 5h10m07s
